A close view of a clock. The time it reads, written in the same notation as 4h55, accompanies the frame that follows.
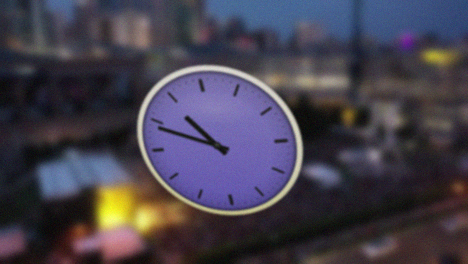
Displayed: 10h49
